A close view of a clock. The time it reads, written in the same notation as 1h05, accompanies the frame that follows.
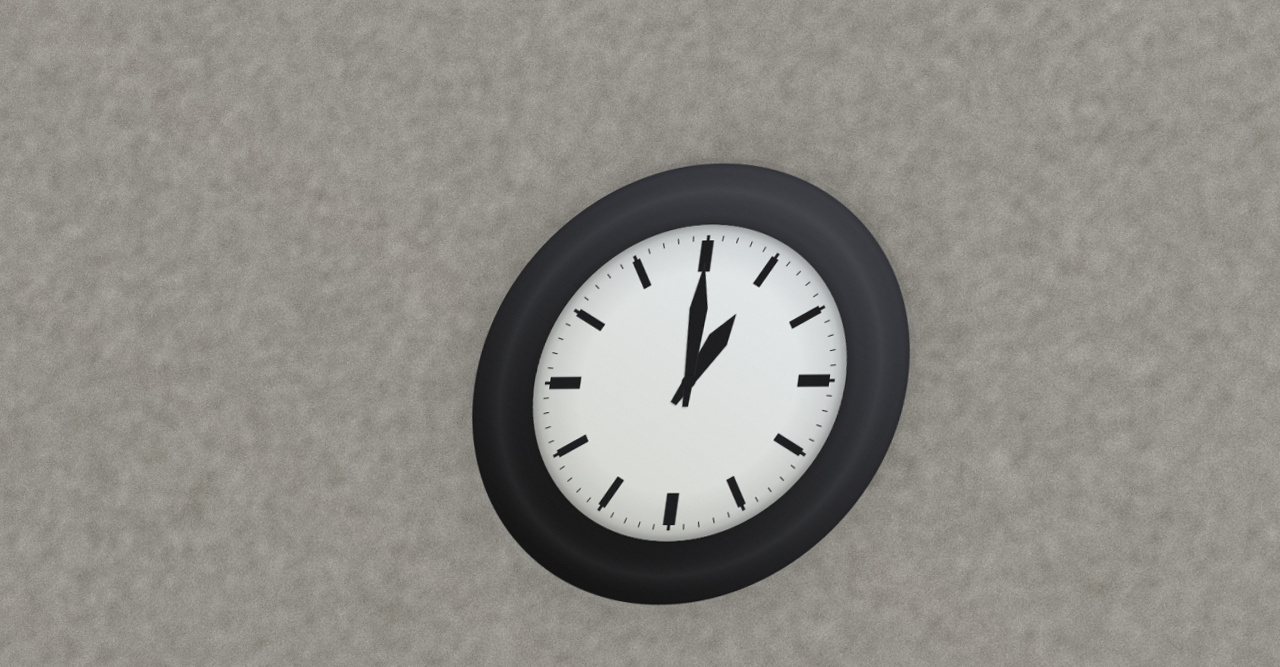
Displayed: 1h00
